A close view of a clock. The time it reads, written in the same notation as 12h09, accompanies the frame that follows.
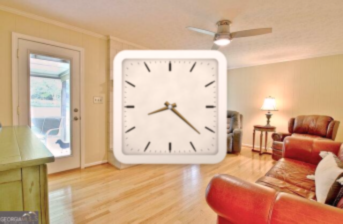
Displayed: 8h22
